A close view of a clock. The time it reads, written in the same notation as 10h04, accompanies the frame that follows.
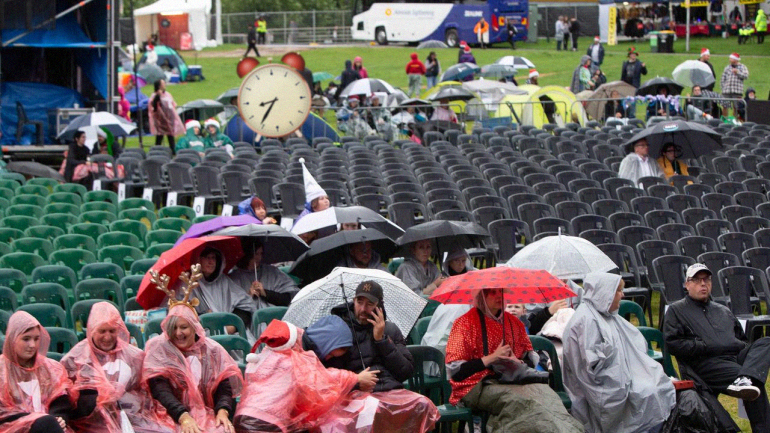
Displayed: 8h36
